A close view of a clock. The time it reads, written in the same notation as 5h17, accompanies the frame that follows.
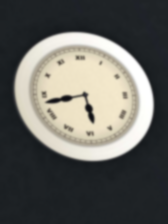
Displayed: 5h43
